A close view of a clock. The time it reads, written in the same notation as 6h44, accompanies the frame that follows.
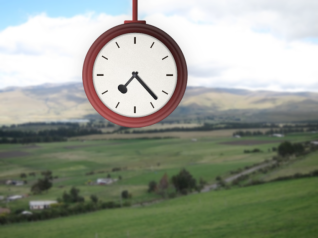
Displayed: 7h23
